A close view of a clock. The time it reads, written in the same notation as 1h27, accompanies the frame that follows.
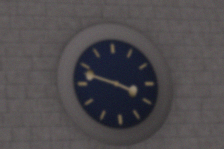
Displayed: 3h48
